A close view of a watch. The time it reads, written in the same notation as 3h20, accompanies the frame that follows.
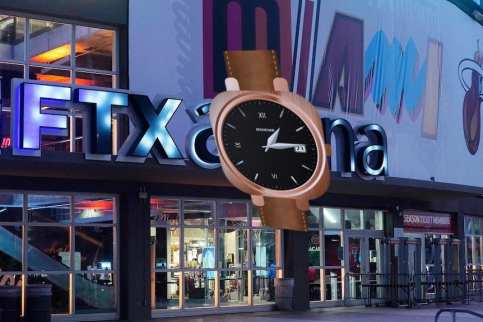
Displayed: 1h14
